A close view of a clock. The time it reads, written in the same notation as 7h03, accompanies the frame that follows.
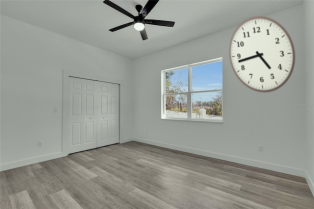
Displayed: 4h43
